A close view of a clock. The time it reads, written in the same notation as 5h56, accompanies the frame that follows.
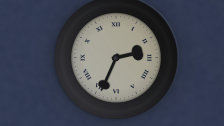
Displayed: 2h34
